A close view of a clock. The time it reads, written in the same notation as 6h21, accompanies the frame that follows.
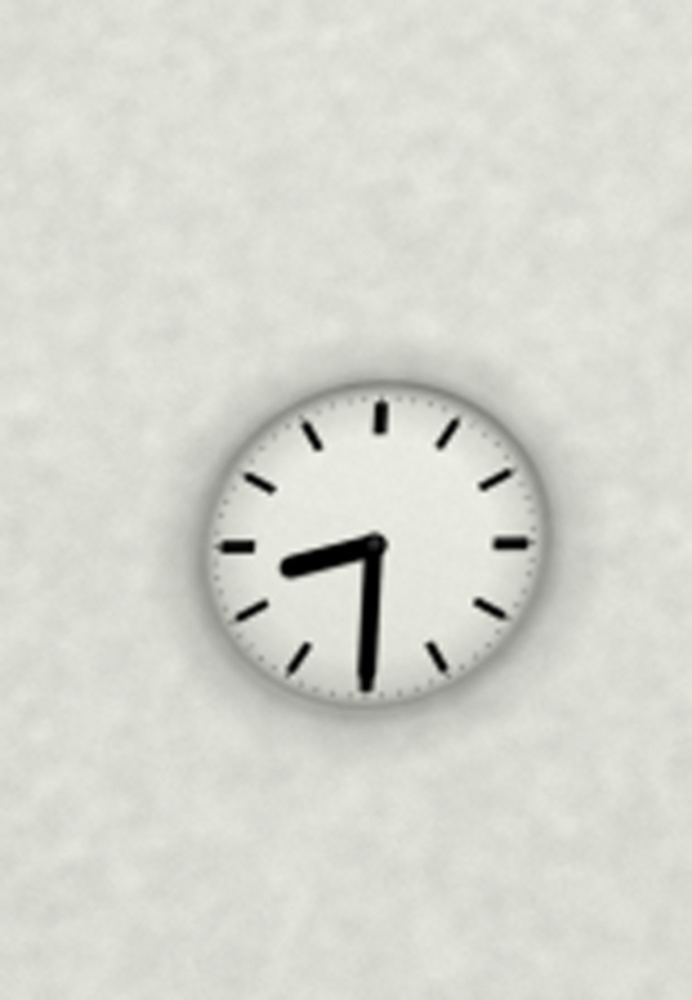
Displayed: 8h30
